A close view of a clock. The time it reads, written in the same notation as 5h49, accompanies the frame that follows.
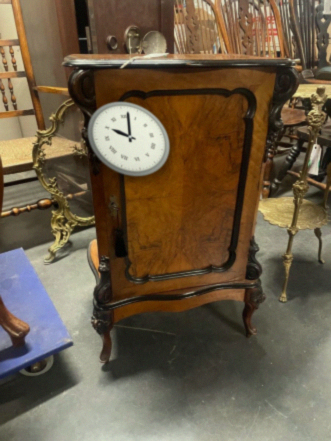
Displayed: 10h02
